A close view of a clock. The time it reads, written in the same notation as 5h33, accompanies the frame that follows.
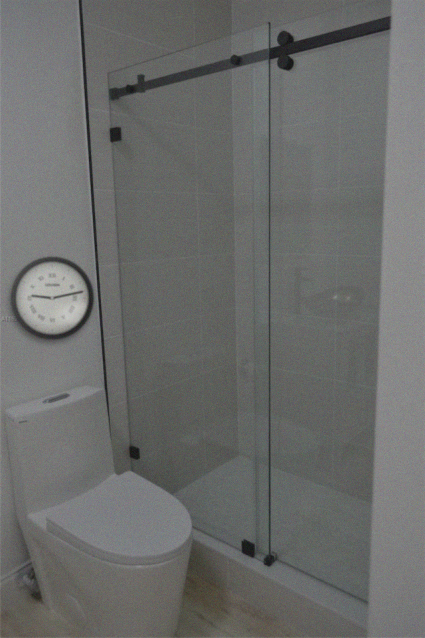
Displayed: 9h13
